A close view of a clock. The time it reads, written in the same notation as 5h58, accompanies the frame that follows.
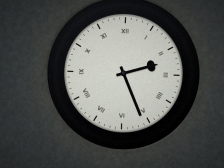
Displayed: 2h26
